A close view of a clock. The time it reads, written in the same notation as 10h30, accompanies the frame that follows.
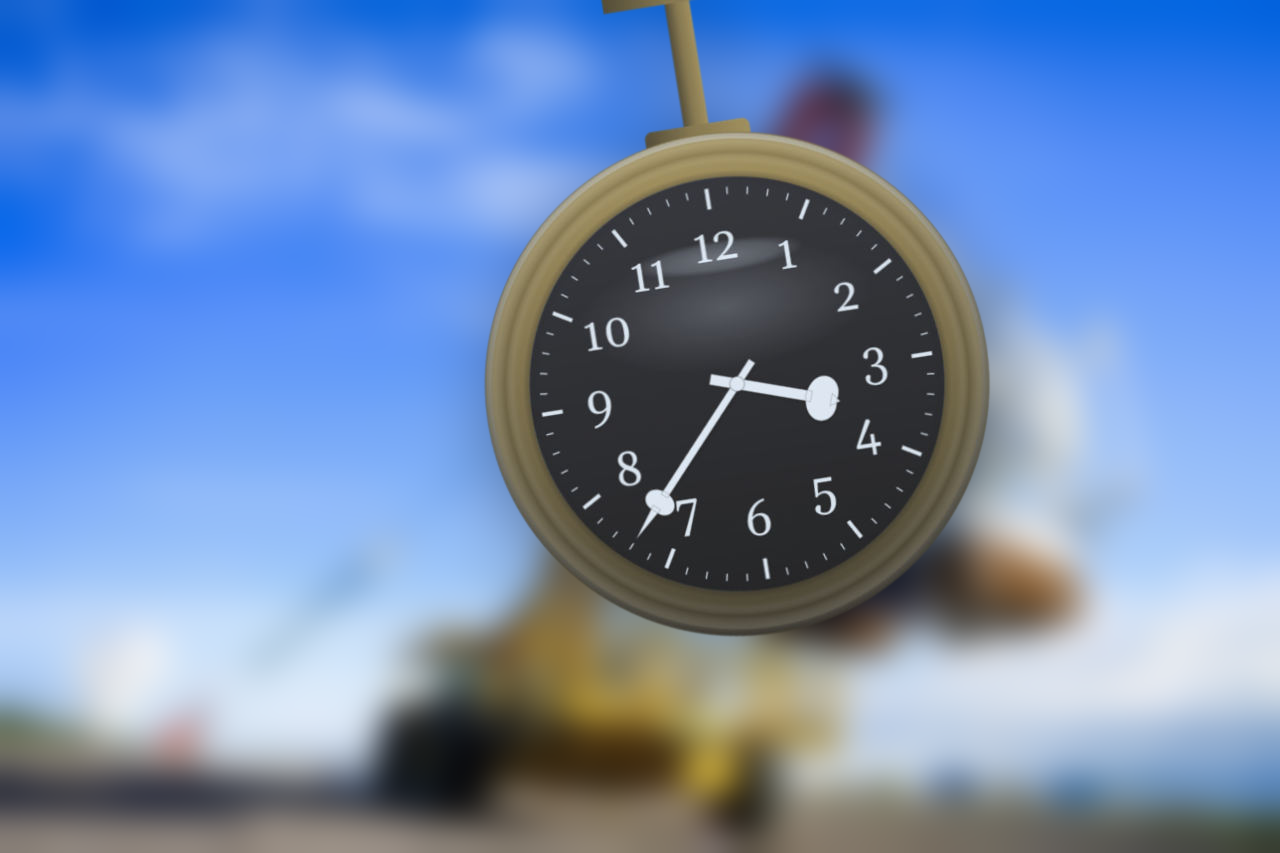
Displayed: 3h37
